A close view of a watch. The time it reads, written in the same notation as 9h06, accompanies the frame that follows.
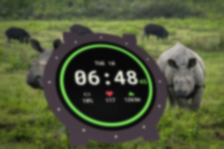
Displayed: 6h48
